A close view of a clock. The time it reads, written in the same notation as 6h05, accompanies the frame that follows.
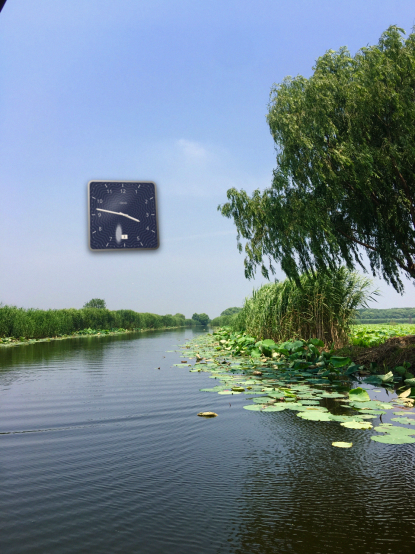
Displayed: 3h47
